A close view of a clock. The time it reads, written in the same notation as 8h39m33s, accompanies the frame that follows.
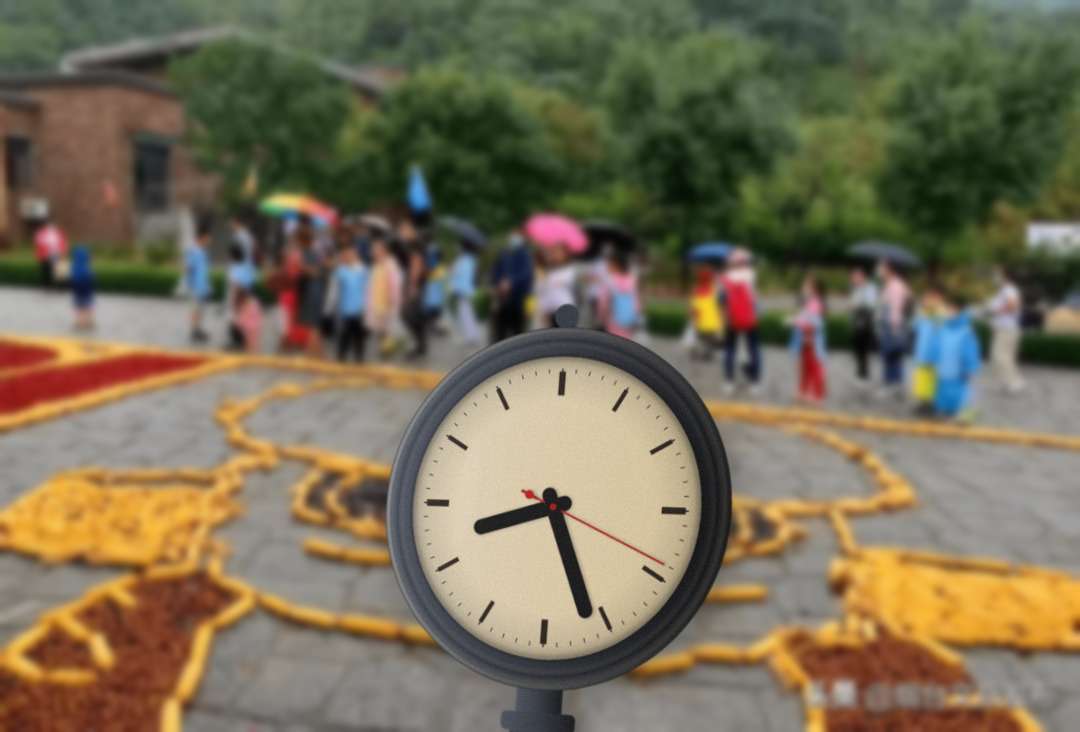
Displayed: 8h26m19s
